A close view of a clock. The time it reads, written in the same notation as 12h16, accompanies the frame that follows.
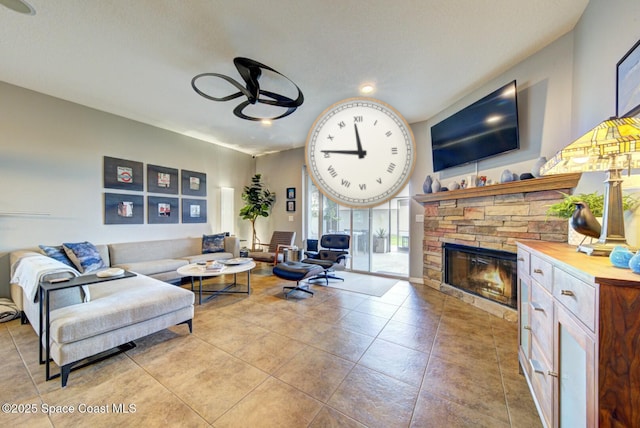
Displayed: 11h46
